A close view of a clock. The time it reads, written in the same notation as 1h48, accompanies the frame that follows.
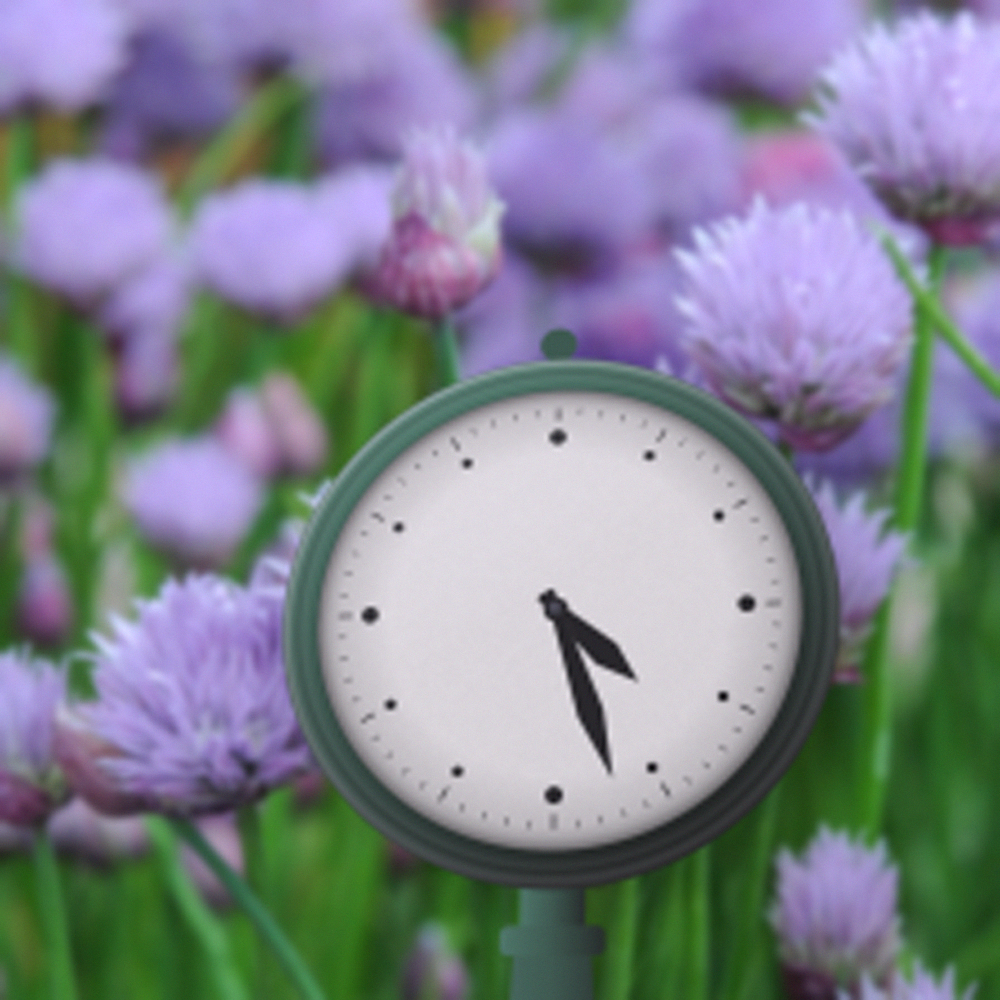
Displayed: 4h27
